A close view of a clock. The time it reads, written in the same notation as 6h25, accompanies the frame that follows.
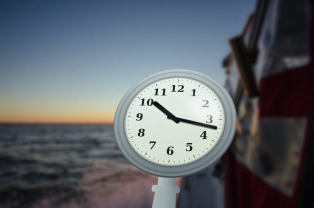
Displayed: 10h17
